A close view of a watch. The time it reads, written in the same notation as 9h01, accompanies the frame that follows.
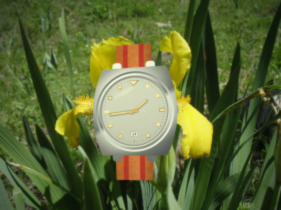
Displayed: 1h44
